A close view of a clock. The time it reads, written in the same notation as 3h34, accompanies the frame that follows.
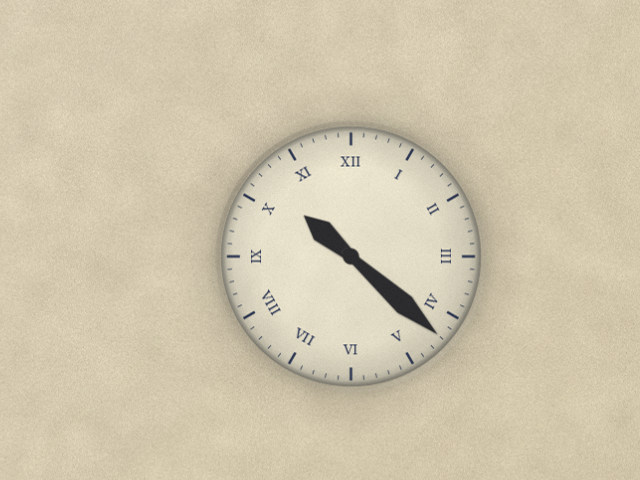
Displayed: 10h22
